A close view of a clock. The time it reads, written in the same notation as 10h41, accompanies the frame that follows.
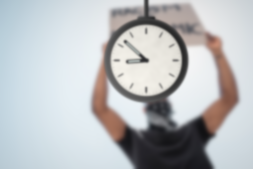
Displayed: 8h52
